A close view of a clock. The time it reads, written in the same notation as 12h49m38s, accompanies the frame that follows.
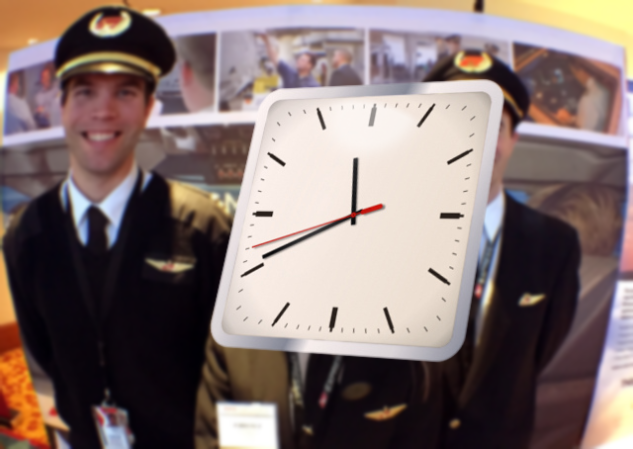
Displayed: 11h40m42s
